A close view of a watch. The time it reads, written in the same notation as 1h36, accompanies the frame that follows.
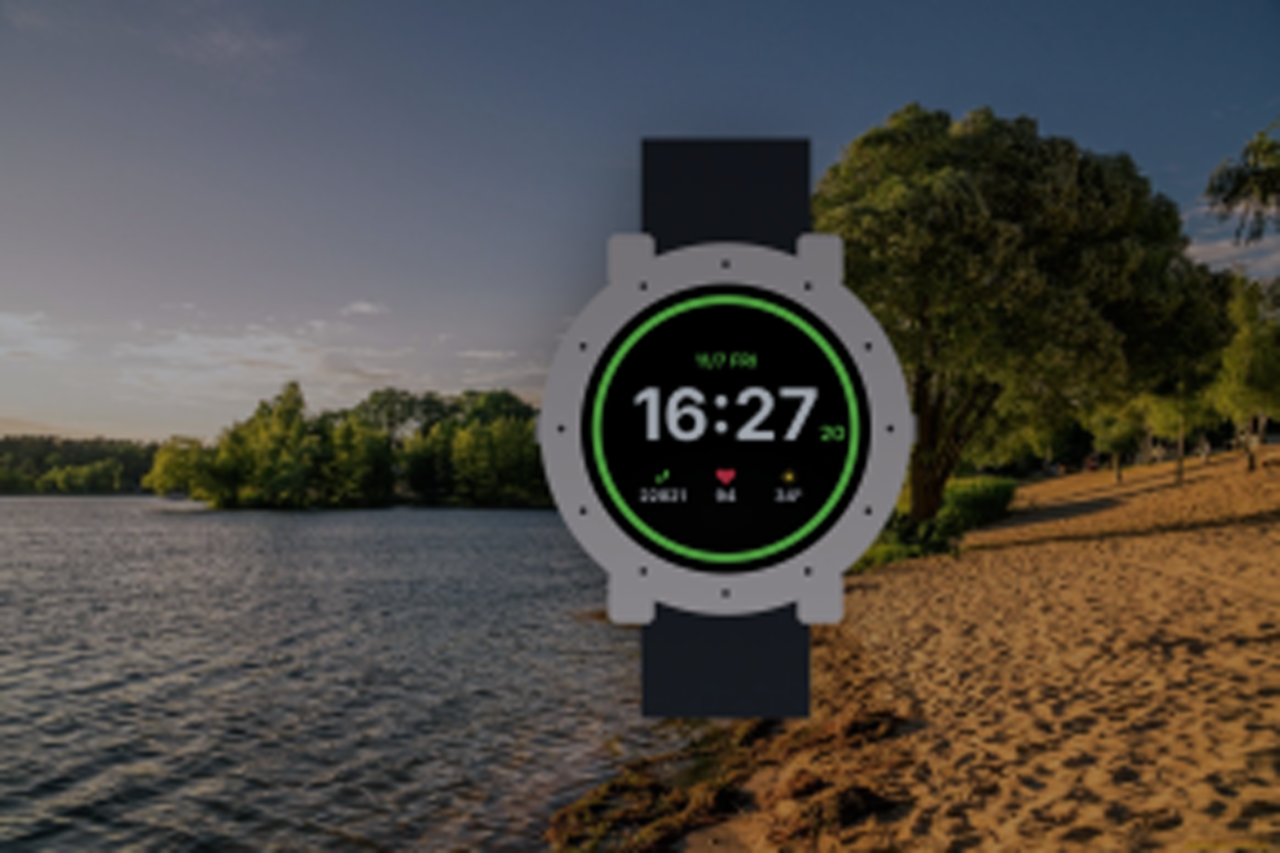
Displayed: 16h27
